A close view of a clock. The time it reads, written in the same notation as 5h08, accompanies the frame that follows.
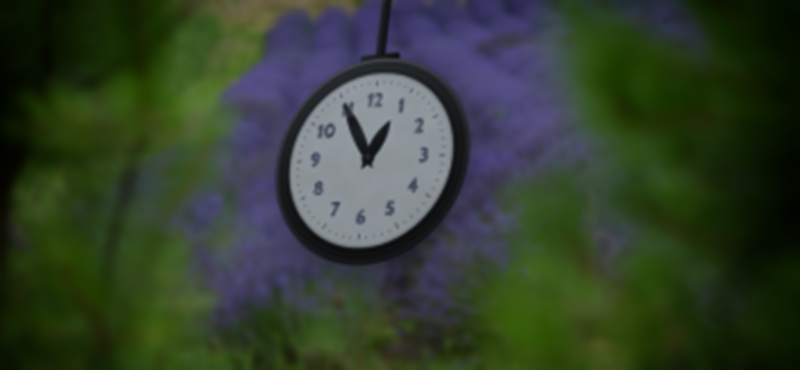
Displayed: 12h55
